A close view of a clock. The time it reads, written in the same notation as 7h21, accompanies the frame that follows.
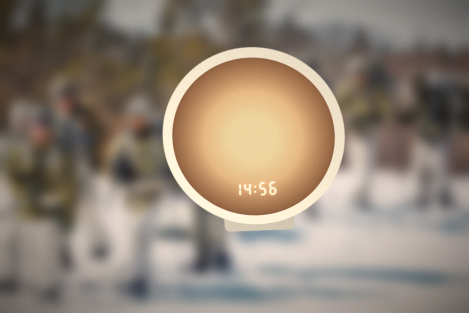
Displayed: 14h56
